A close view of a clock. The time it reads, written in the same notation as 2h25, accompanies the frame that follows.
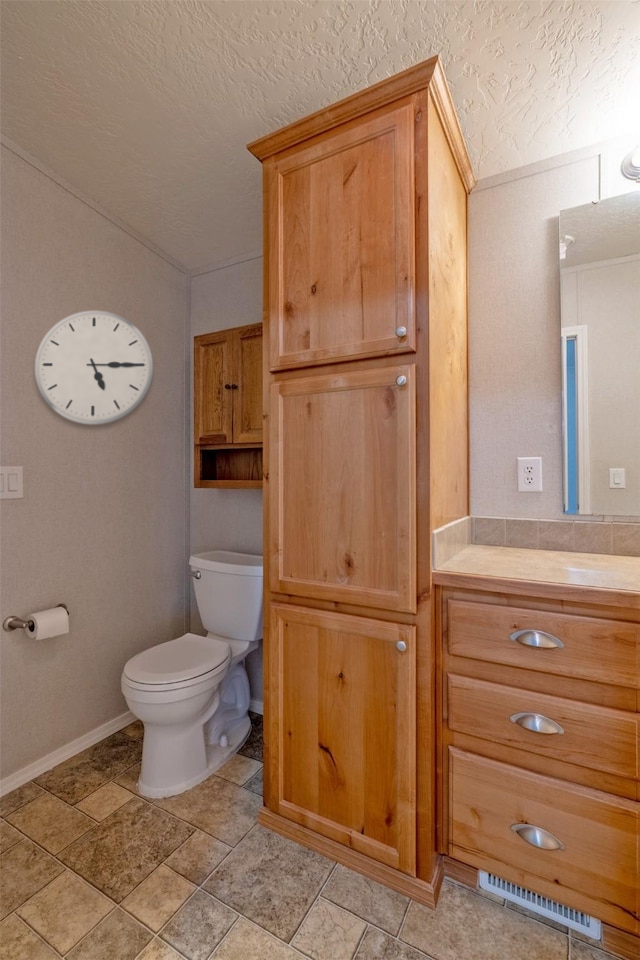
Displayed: 5h15
